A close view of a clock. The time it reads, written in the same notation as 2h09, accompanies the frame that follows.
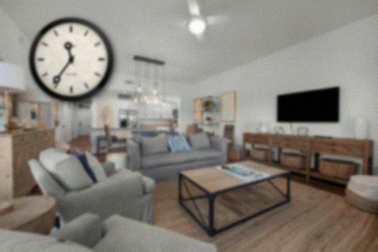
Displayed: 11h36
